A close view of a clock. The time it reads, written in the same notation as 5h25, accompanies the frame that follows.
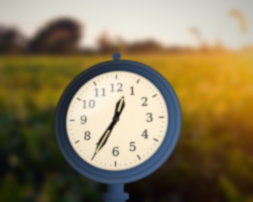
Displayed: 12h35
